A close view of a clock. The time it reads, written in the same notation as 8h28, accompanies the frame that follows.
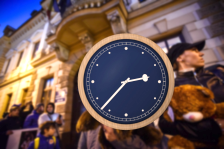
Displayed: 2h37
